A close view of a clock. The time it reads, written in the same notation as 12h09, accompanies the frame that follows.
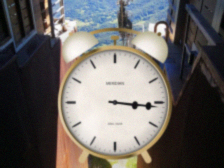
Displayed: 3h16
